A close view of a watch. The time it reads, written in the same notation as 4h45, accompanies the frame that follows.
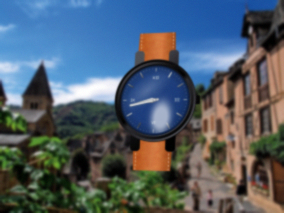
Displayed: 8h43
